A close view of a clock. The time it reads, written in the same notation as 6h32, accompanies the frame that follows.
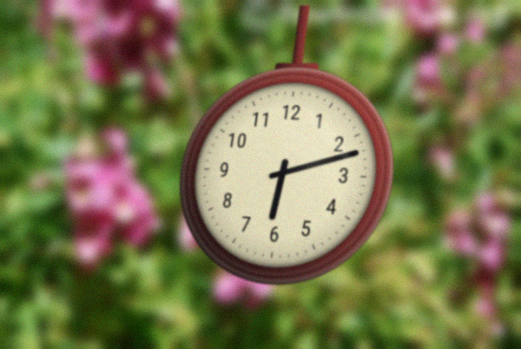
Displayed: 6h12
